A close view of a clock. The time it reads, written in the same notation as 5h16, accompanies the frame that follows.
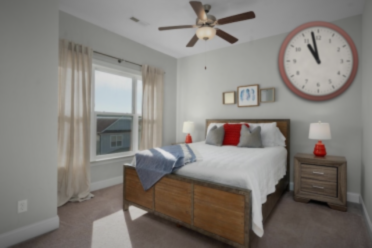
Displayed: 10h58
